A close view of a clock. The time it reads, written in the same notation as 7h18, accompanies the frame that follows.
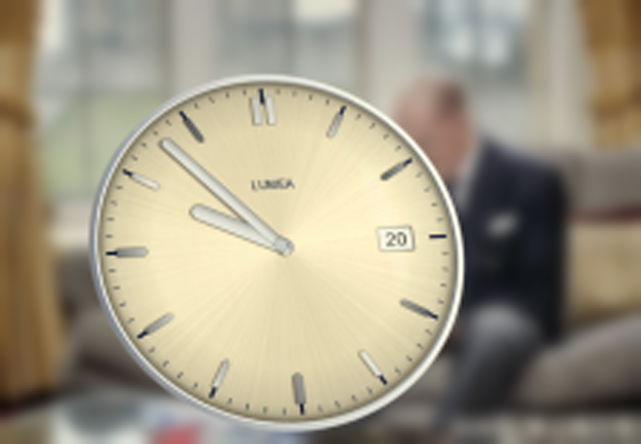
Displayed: 9h53
